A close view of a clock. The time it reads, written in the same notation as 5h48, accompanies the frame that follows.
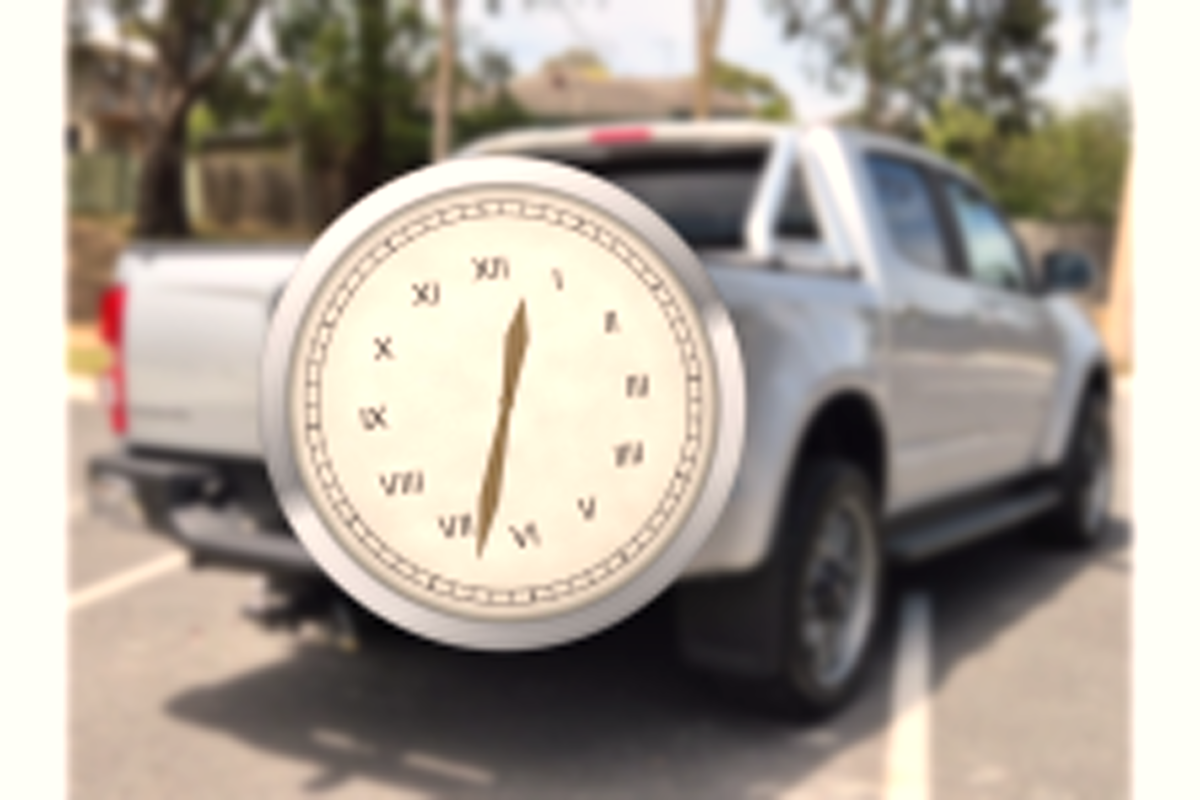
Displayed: 12h33
